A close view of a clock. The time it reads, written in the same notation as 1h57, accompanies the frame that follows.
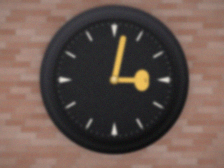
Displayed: 3h02
